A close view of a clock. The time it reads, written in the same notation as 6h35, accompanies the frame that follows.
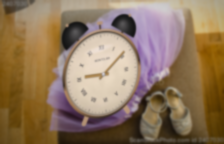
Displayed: 9h09
